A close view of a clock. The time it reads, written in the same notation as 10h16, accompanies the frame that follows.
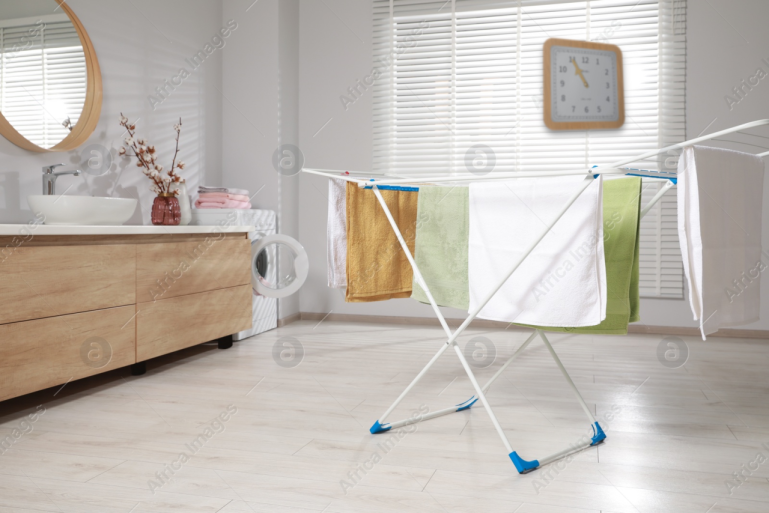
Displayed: 10h55
